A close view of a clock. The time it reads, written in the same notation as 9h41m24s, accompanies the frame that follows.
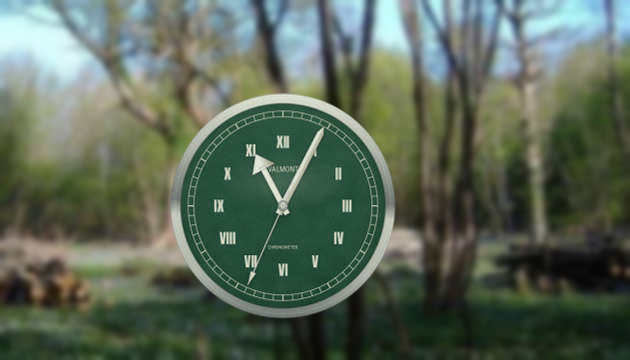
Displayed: 11h04m34s
